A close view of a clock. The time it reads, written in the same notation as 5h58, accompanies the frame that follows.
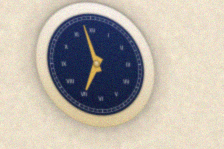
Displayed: 6h58
